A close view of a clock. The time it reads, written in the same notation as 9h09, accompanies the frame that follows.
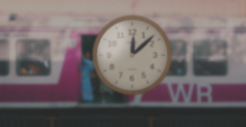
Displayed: 12h08
